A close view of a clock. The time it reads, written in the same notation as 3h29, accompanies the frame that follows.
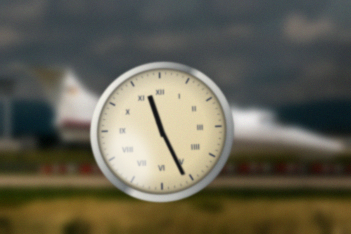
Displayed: 11h26
